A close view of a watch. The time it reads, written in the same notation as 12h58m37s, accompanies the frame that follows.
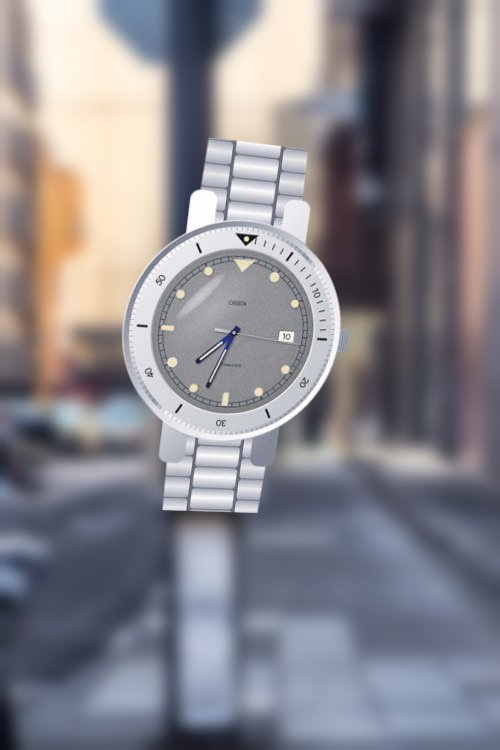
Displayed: 7h33m16s
